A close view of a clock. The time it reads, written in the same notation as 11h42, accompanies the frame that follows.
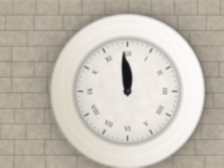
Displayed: 11h59
